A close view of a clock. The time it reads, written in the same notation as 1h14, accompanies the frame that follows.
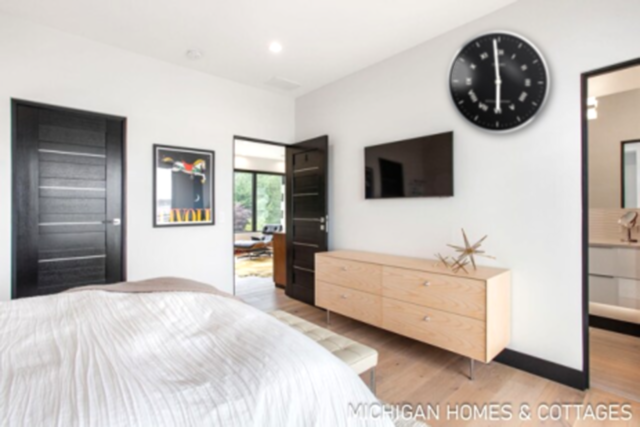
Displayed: 5h59
